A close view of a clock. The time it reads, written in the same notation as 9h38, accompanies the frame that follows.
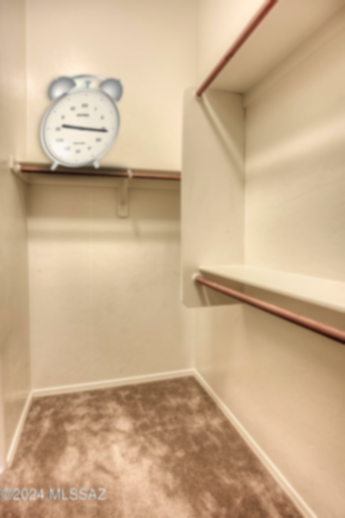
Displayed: 9h16
